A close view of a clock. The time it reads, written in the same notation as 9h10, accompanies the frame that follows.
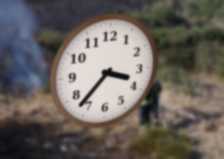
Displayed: 3h37
